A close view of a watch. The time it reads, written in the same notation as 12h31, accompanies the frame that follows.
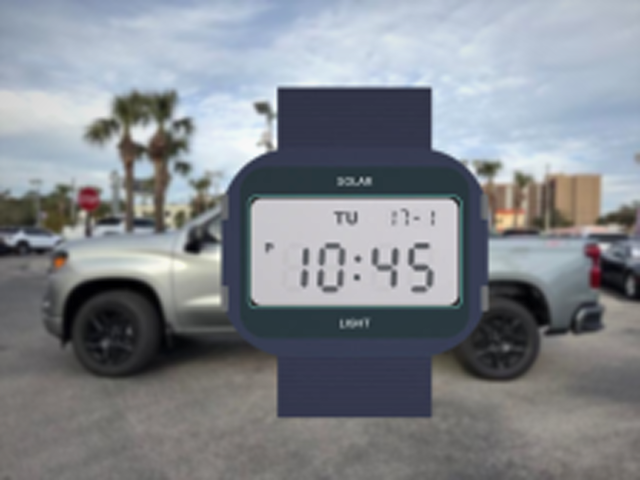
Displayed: 10h45
